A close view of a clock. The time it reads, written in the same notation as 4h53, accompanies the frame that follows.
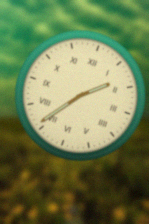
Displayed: 1h36
